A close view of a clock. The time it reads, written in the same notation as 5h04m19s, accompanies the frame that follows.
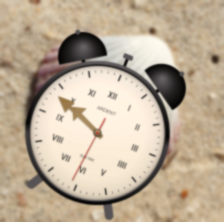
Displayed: 9h48m31s
